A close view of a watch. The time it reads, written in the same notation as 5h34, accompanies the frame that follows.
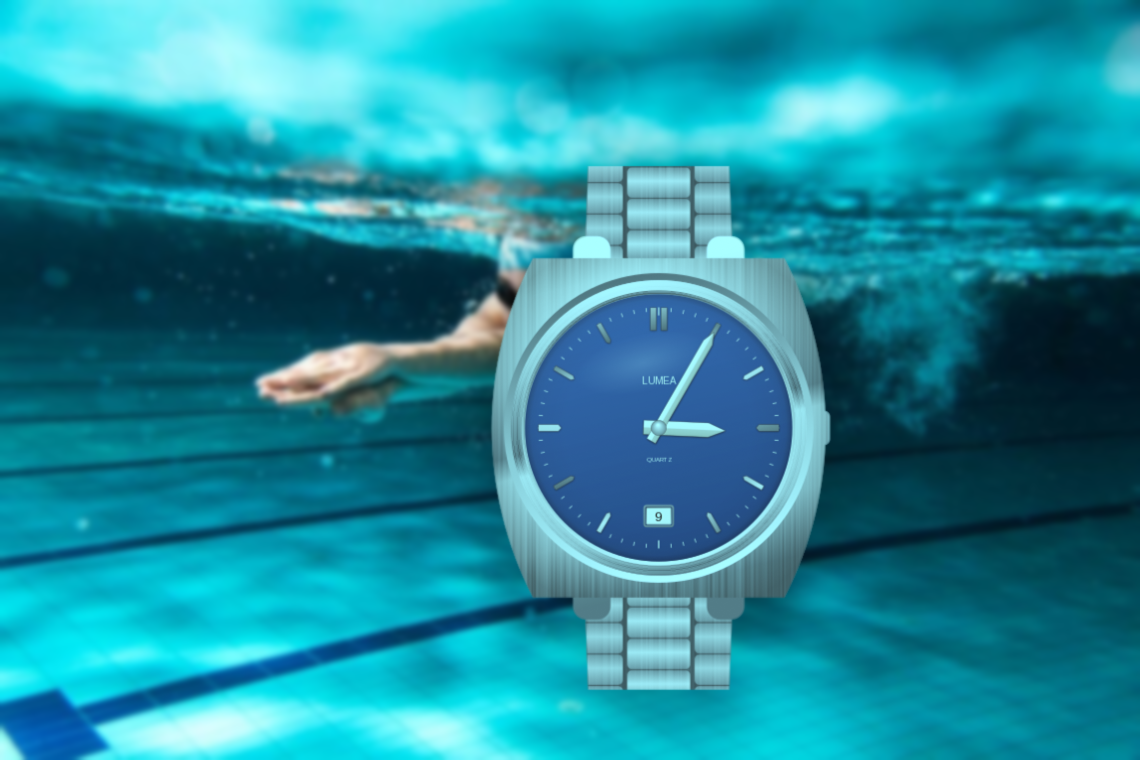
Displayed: 3h05
